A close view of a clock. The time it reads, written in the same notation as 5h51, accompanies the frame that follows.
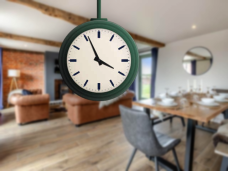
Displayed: 3h56
